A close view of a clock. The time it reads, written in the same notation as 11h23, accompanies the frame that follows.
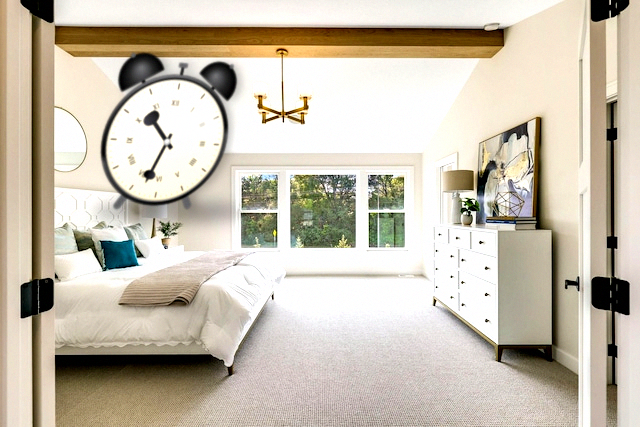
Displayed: 10h33
